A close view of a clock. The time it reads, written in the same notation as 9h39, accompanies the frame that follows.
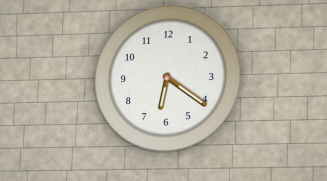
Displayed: 6h21
